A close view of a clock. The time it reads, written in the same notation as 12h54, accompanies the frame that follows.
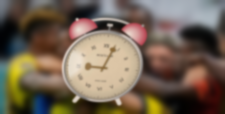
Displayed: 9h03
